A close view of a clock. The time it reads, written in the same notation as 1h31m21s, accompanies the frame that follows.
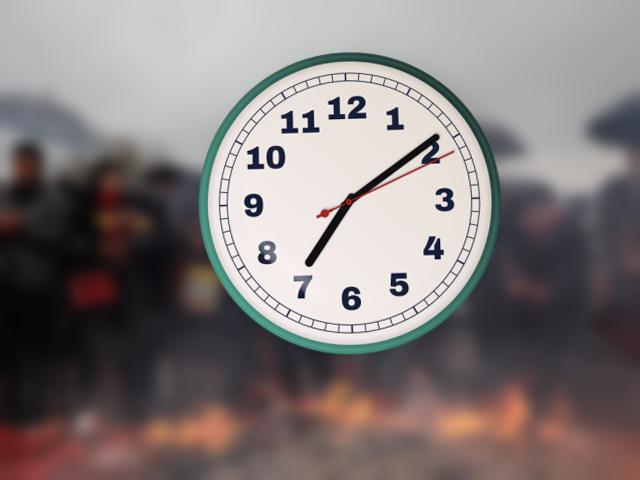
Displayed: 7h09m11s
